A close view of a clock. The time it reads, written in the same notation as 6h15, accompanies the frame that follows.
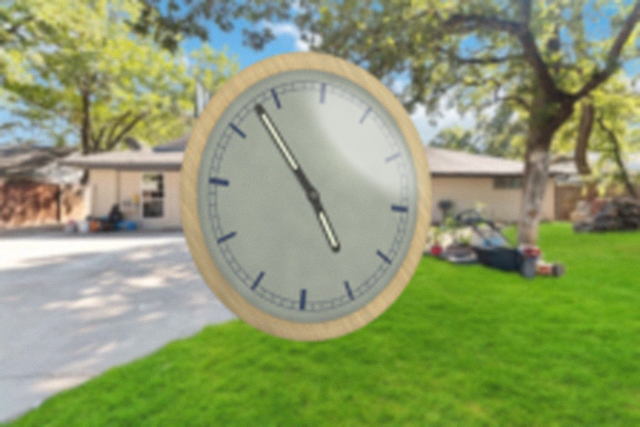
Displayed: 4h53
